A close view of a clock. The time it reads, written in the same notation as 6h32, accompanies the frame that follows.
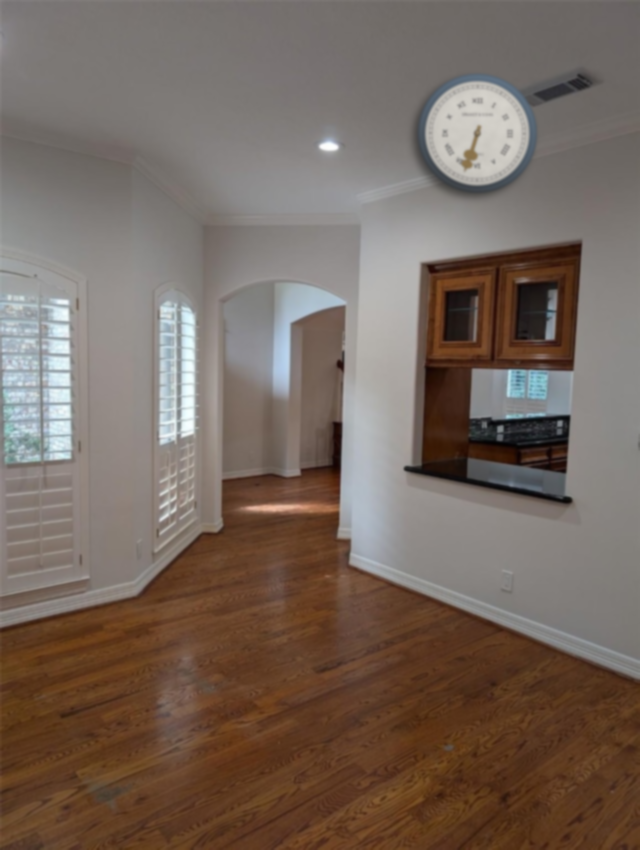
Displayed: 6h33
